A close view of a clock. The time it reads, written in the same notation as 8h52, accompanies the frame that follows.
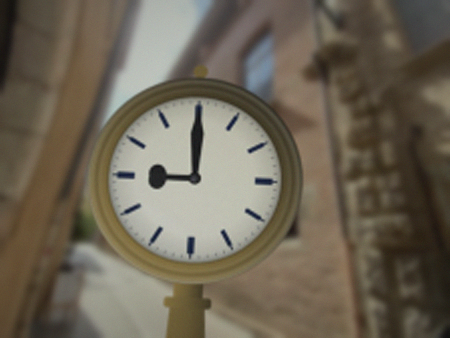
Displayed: 9h00
